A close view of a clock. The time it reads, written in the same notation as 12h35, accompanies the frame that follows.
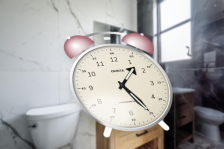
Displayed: 1h25
